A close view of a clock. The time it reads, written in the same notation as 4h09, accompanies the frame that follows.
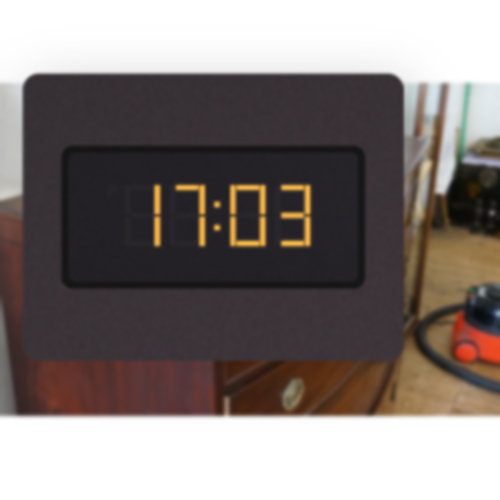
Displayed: 17h03
